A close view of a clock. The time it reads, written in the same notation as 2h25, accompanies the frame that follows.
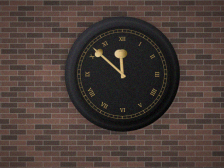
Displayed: 11h52
